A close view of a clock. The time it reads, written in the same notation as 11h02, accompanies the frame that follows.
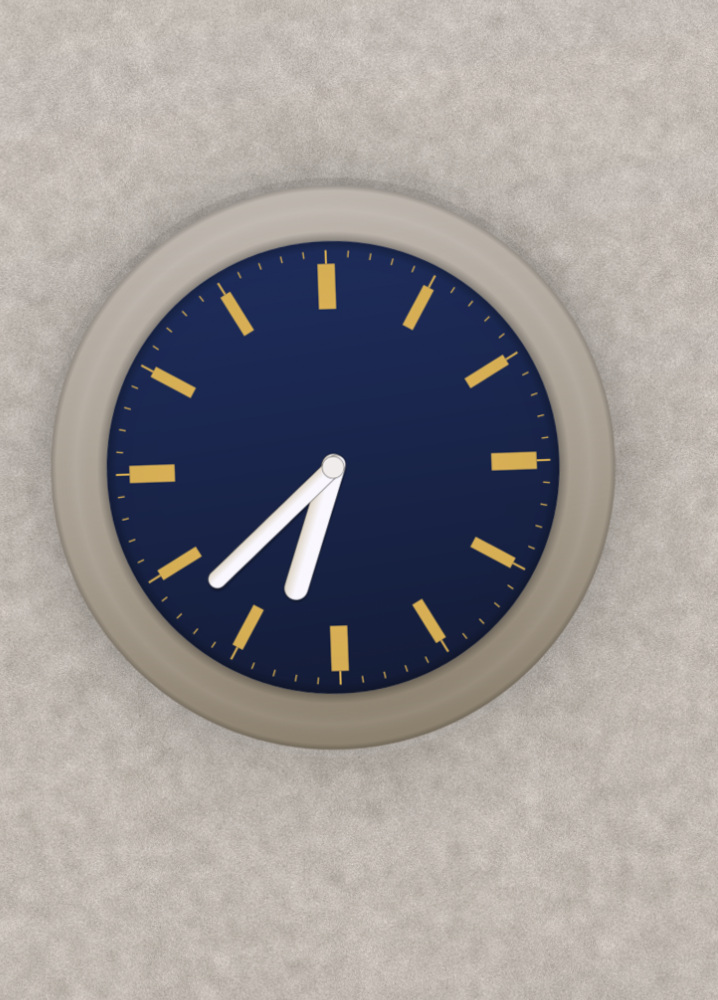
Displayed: 6h38
